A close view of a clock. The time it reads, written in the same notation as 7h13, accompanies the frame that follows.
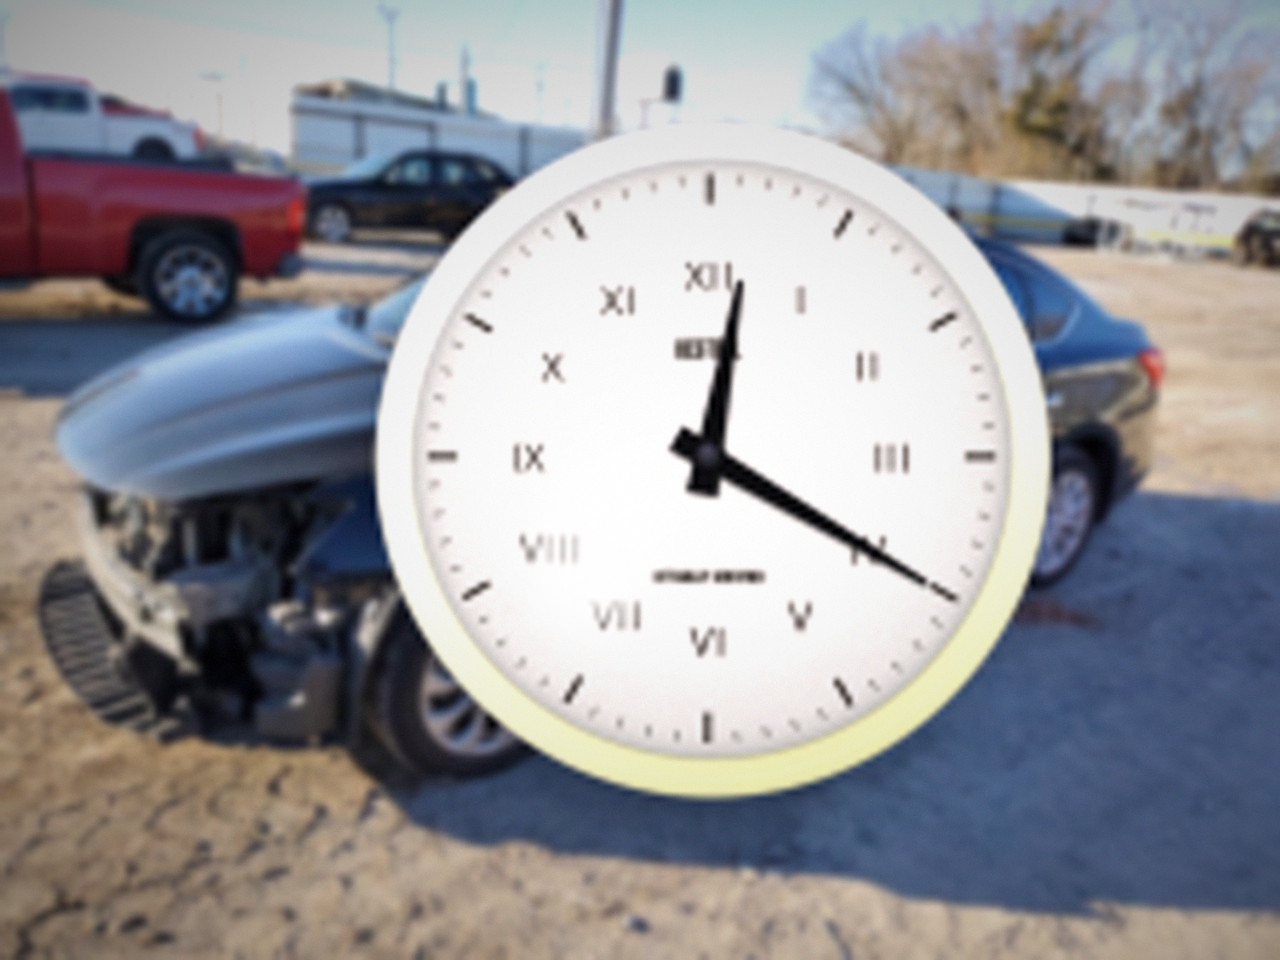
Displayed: 12h20
